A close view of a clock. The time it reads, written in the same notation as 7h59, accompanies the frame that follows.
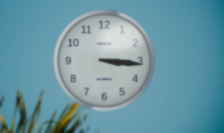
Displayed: 3h16
